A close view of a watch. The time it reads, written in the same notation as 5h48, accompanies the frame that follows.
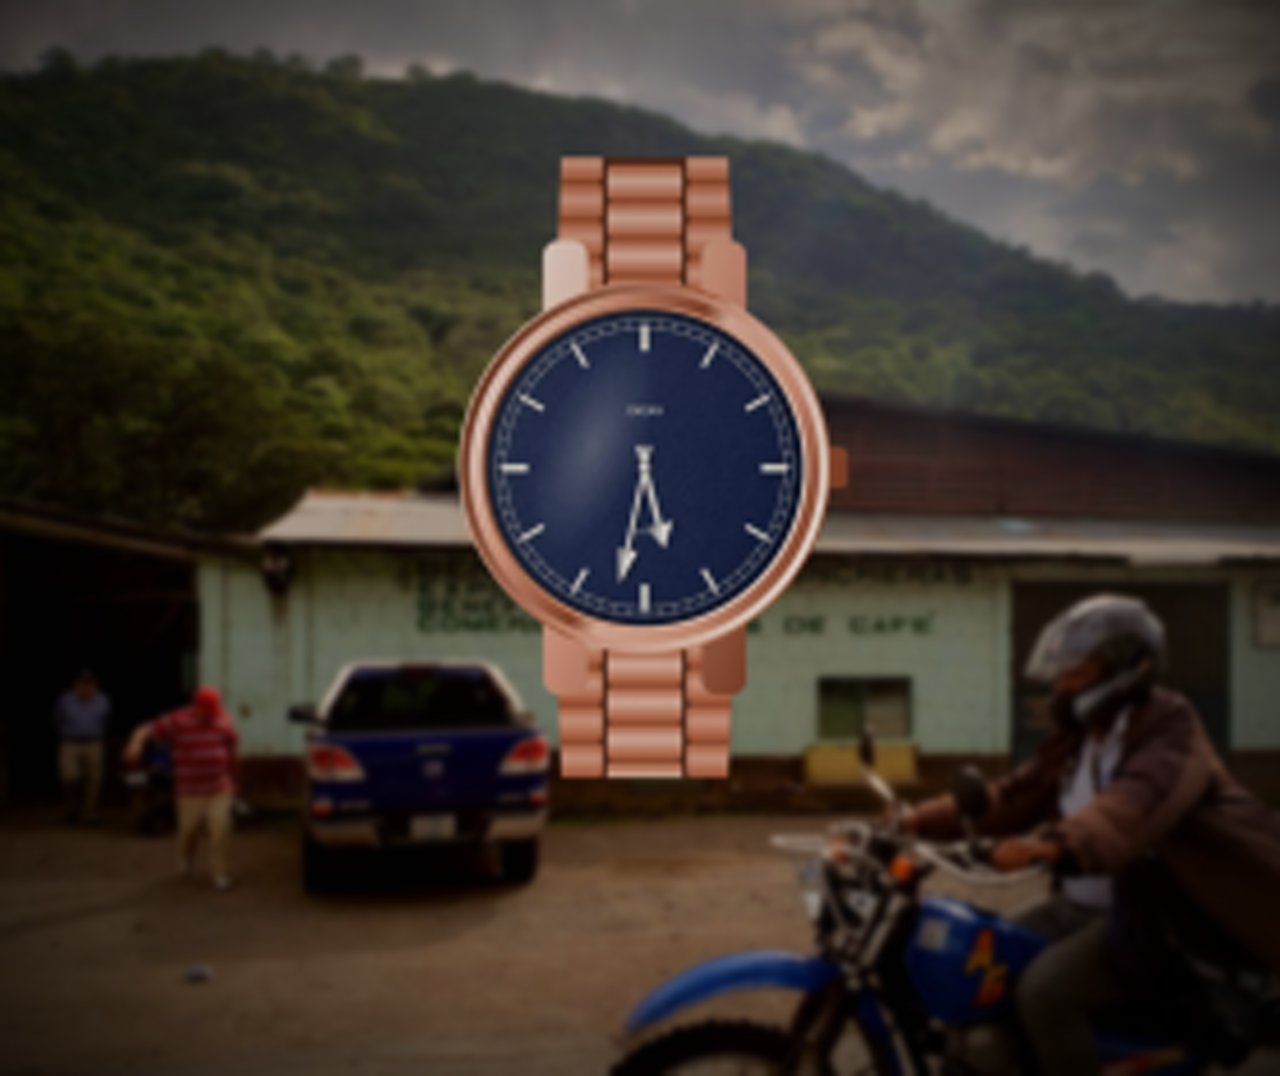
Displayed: 5h32
